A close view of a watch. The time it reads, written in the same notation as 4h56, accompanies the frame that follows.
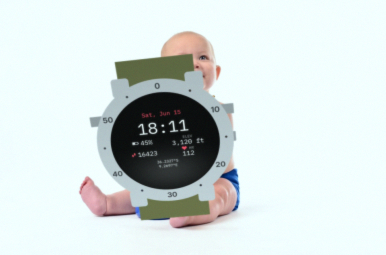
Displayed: 18h11
